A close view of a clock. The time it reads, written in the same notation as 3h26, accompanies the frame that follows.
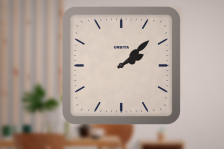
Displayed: 2h08
